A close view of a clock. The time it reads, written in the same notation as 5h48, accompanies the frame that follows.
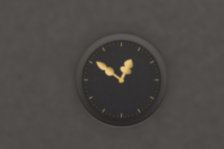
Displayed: 12h51
